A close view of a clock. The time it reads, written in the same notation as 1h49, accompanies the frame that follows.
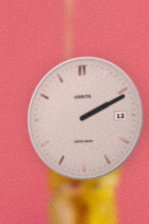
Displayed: 2h11
